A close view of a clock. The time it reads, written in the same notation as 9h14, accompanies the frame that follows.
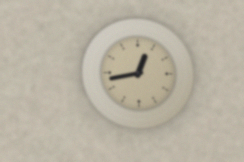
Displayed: 12h43
